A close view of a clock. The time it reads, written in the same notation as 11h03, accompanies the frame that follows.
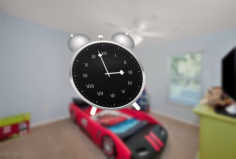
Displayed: 2h58
